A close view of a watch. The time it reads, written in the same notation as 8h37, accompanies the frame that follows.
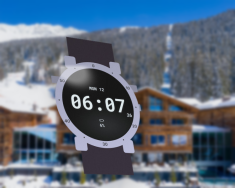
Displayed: 6h07
